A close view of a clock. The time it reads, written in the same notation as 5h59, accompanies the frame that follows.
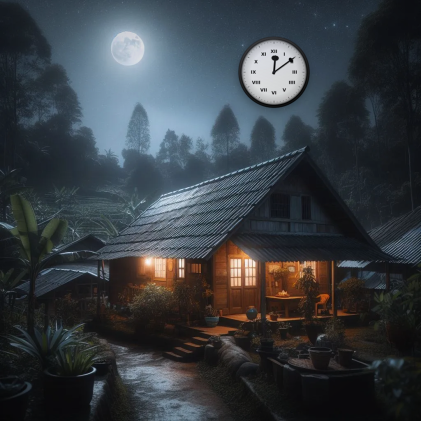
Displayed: 12h09
